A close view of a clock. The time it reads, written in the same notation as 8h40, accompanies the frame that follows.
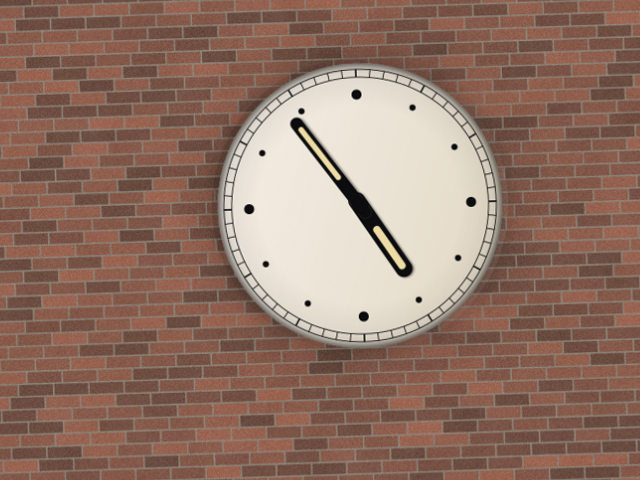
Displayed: 4h54
